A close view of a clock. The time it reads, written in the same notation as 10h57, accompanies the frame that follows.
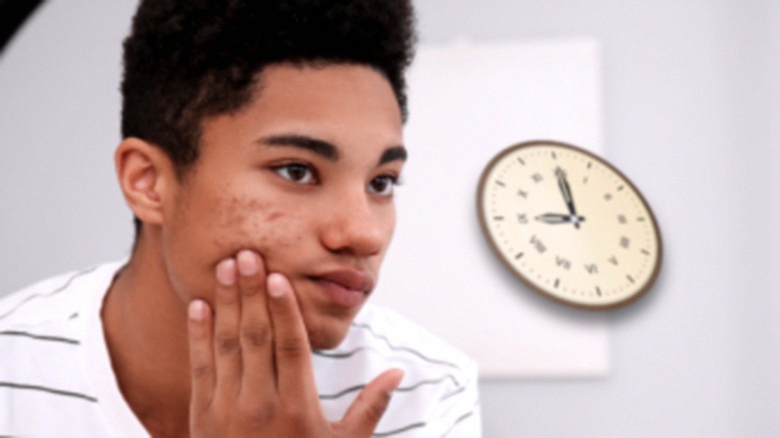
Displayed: 9h00
